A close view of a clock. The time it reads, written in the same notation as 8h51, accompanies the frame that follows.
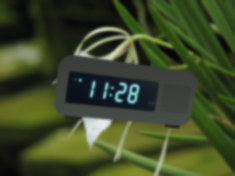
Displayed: 11h28
